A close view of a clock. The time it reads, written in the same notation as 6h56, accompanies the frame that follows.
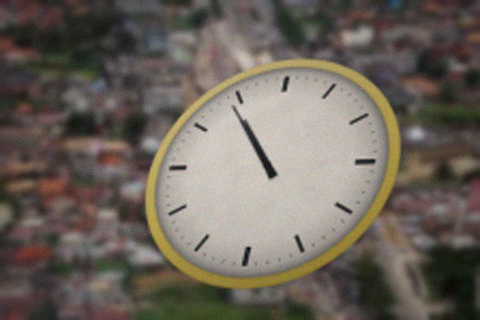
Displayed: 10h54
